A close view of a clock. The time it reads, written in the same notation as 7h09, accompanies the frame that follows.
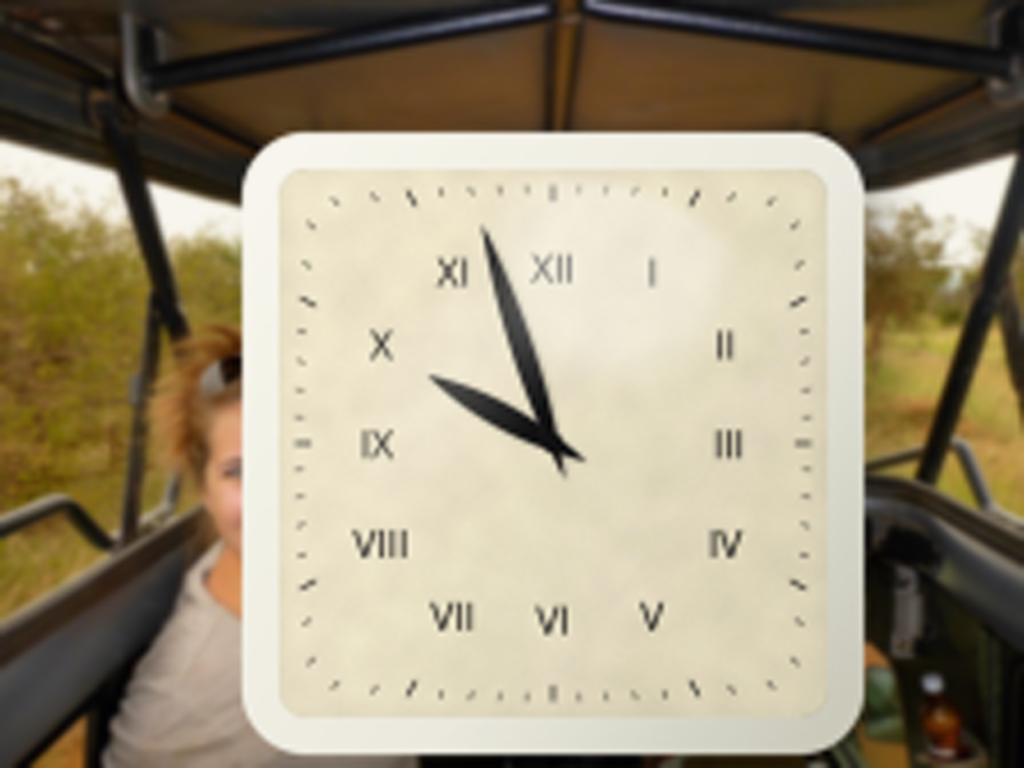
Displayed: 9h57
